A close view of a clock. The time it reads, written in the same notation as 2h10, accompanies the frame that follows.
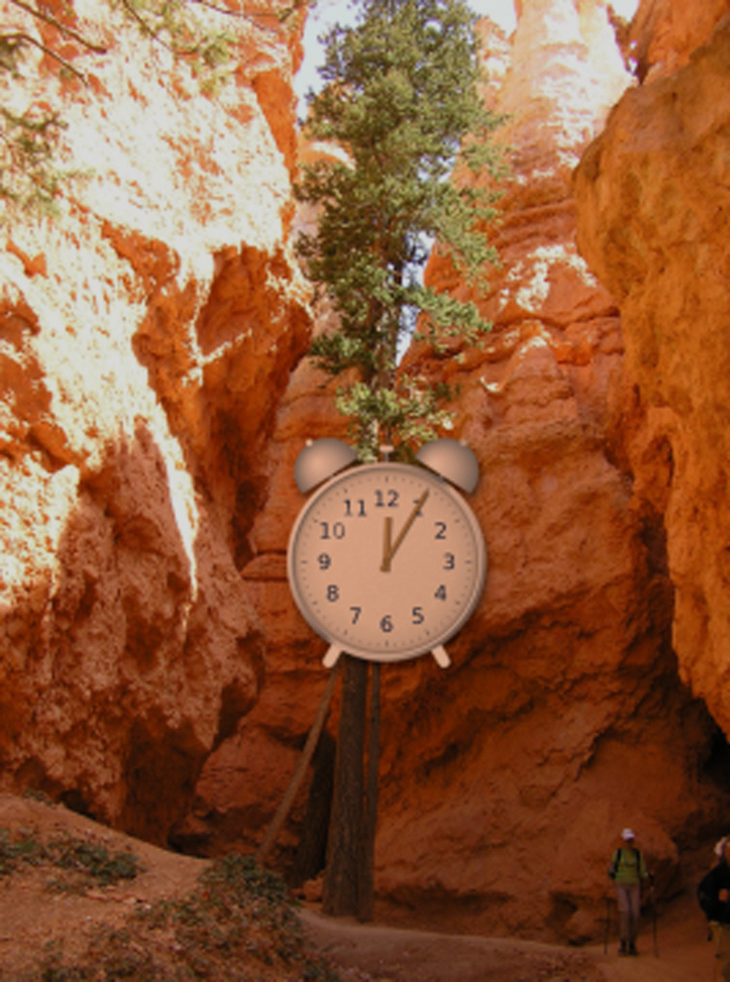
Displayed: 12h05
